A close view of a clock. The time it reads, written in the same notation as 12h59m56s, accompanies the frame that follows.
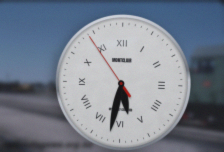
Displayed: 5h31m54s
